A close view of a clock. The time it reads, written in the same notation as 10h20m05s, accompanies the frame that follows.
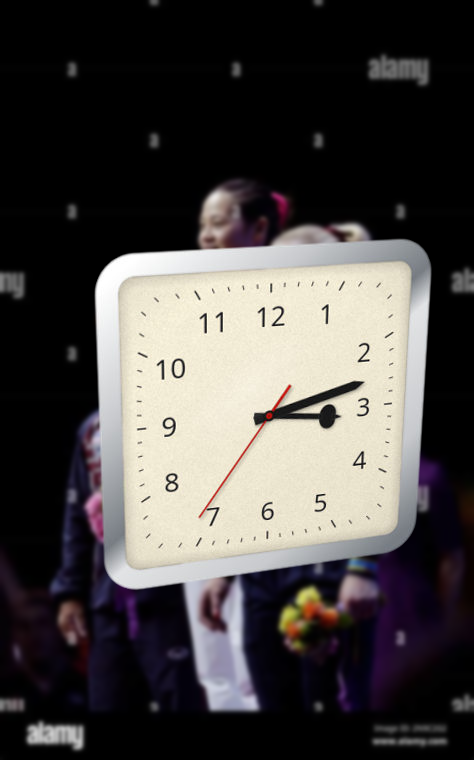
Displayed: 3h12m36s
